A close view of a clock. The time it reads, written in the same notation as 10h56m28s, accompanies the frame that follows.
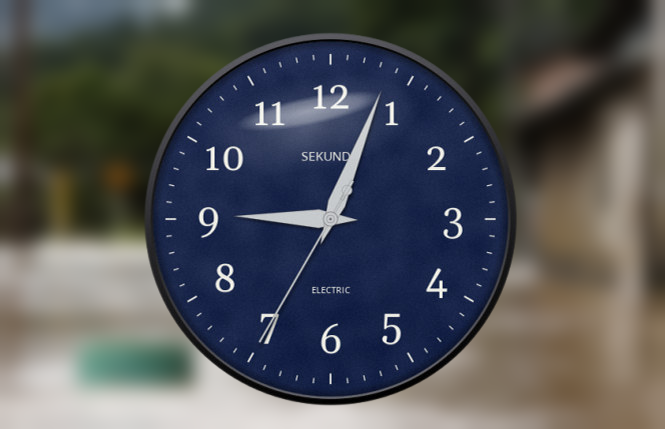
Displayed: 9h03m35s
